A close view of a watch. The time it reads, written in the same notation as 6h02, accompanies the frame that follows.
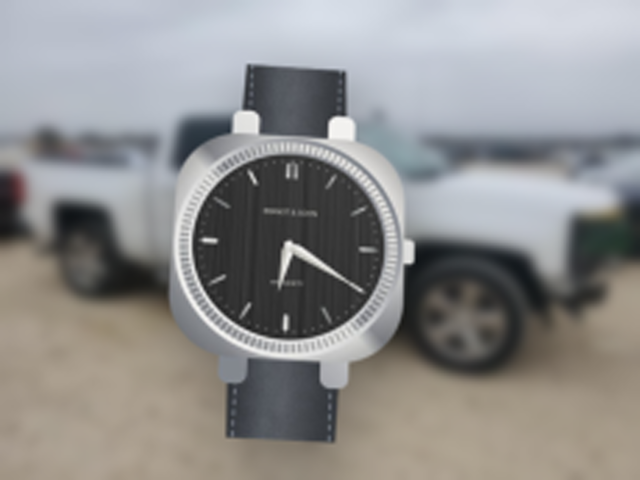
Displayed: 6h20
